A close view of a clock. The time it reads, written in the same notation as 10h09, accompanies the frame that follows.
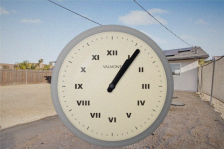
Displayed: 1h06
